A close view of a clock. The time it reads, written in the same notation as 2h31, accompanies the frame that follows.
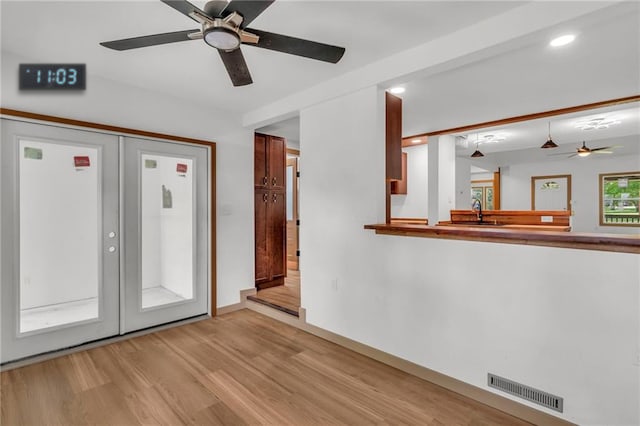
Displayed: 11h03
